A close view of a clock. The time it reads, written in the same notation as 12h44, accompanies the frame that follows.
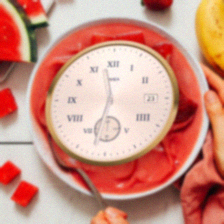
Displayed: 11h32
